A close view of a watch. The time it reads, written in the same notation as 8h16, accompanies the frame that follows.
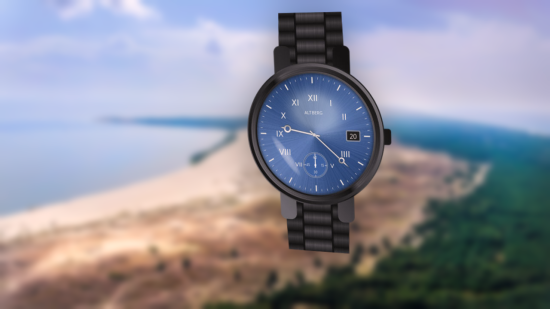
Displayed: 9h22
